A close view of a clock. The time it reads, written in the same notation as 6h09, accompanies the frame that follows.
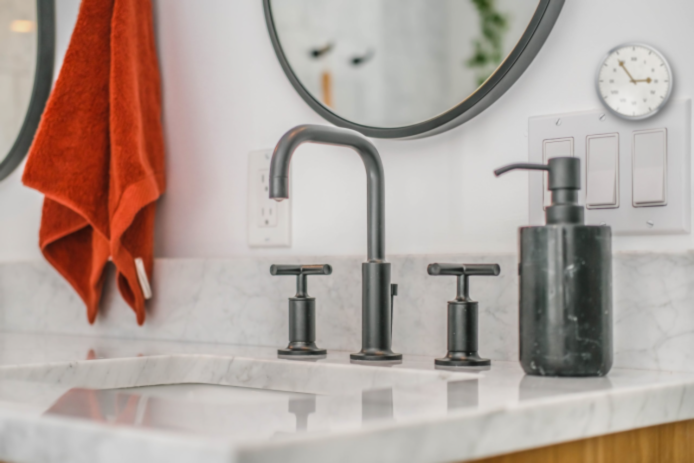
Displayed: 2h54
